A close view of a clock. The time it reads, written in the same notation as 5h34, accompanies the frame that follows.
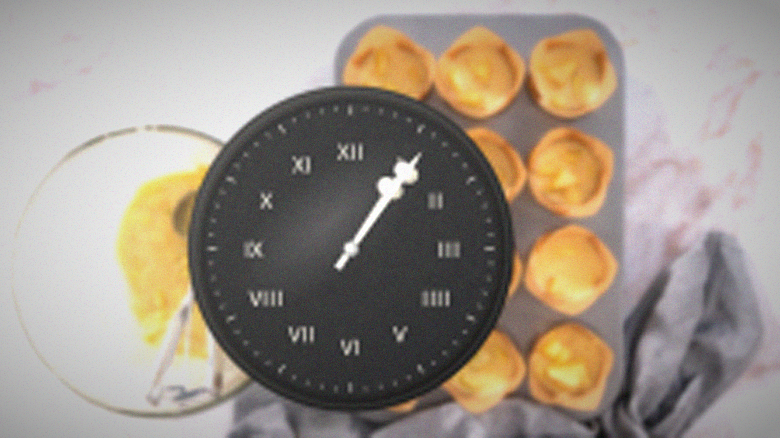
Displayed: 1h06
